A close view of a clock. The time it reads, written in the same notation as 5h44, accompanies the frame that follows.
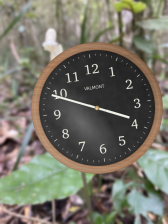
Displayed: 3h49
